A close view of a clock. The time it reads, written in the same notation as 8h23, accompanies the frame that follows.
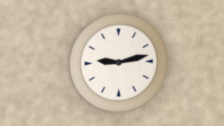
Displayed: 9h13
